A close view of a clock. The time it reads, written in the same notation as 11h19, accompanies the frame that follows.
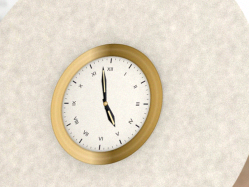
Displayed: 4h58
